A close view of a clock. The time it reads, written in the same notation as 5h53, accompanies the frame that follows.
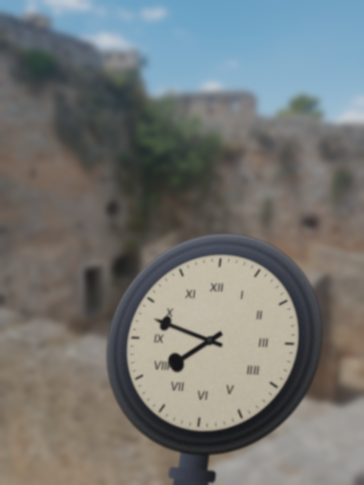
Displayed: 7h48
